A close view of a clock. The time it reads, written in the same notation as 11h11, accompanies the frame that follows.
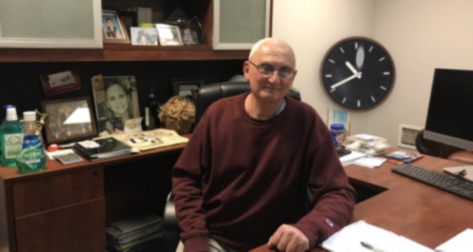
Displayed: 10h41
